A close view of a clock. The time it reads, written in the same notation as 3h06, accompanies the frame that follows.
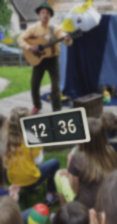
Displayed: 12h36
